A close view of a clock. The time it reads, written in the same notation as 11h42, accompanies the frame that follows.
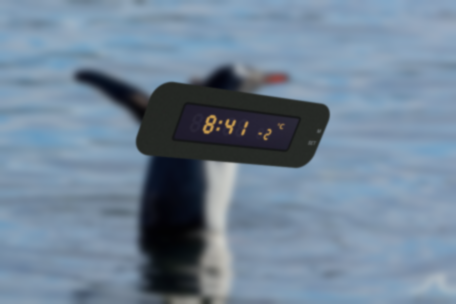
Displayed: 8h41
